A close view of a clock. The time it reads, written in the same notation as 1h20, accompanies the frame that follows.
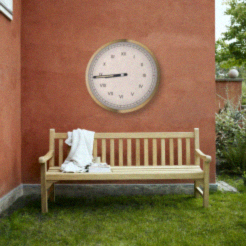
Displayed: 8h44
